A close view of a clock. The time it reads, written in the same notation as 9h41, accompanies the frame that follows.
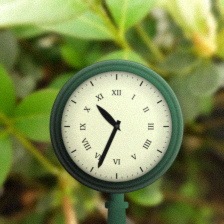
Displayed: 10h34
